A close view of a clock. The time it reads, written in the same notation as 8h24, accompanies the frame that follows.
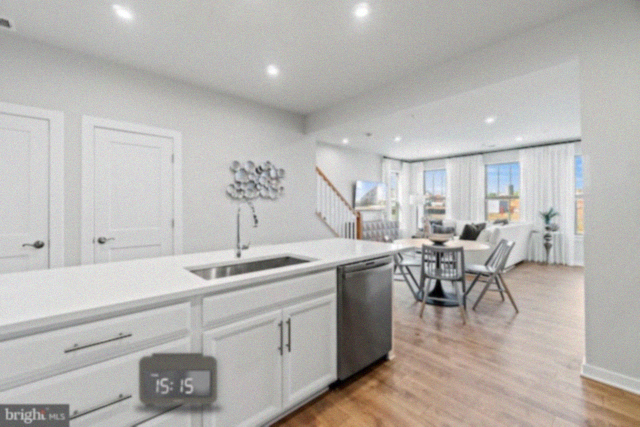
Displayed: 15h15
